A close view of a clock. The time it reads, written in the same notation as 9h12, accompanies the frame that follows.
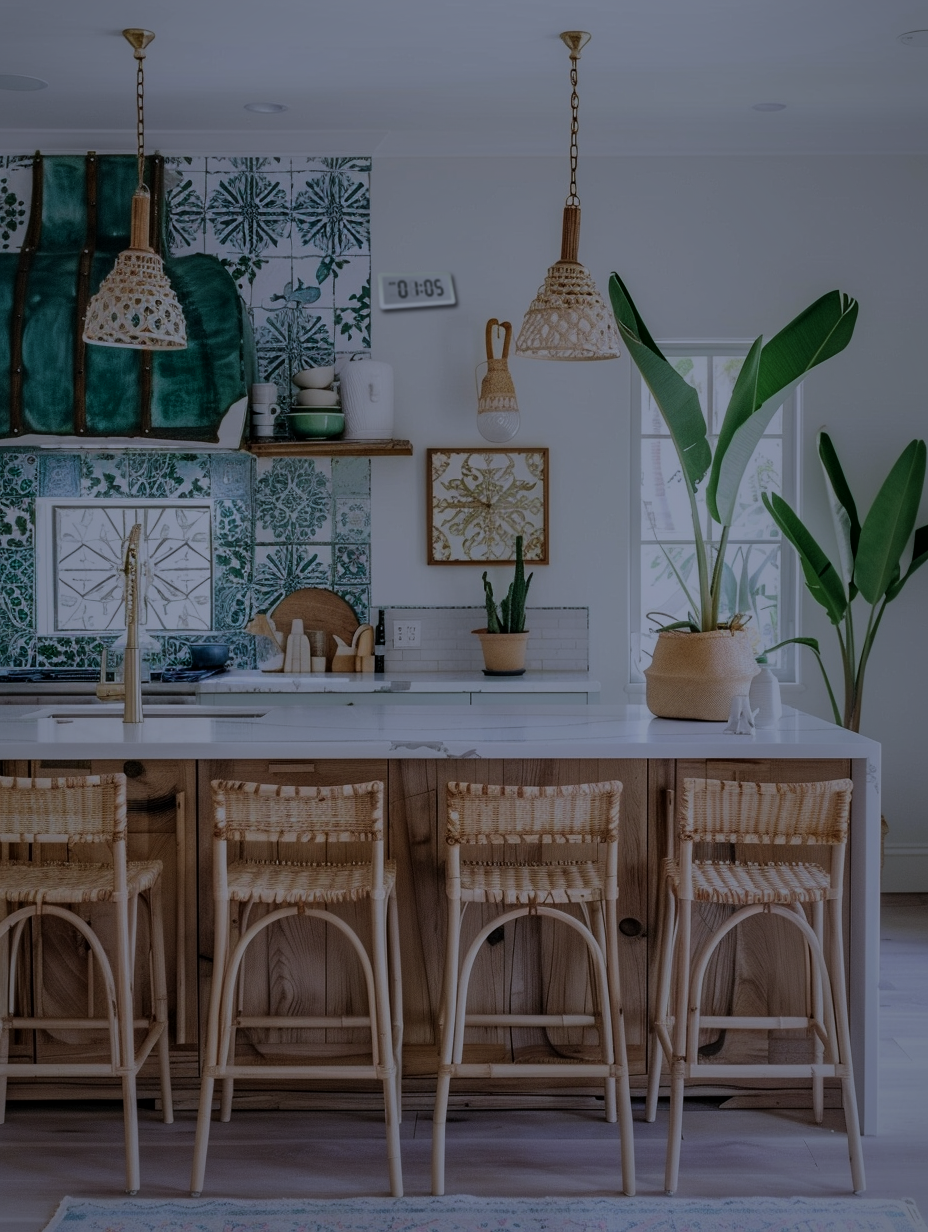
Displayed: 1h05
